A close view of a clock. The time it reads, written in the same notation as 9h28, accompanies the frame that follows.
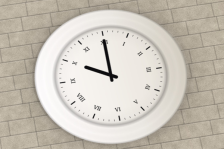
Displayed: 10h00
